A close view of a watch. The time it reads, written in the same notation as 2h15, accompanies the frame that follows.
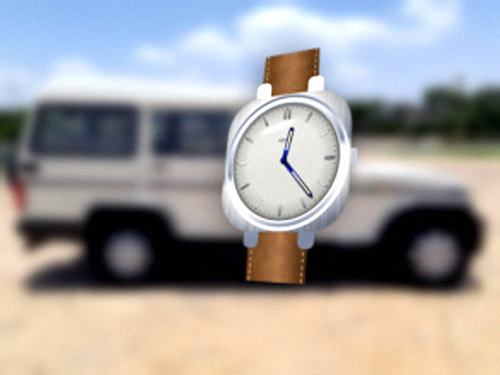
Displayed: 12h23
